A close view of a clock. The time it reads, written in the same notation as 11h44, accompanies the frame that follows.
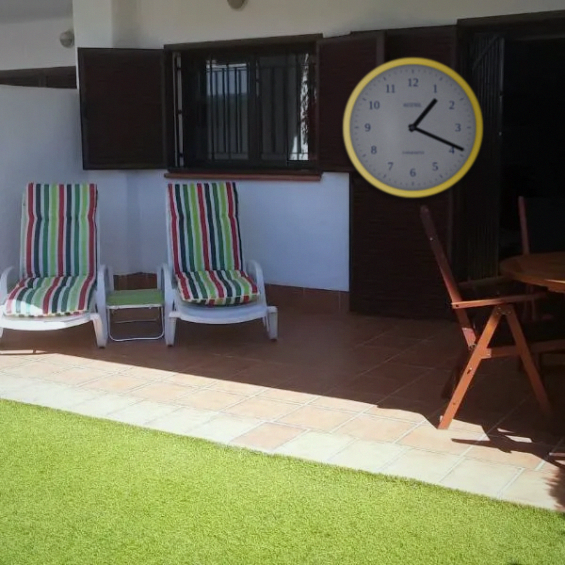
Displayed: 1h19
